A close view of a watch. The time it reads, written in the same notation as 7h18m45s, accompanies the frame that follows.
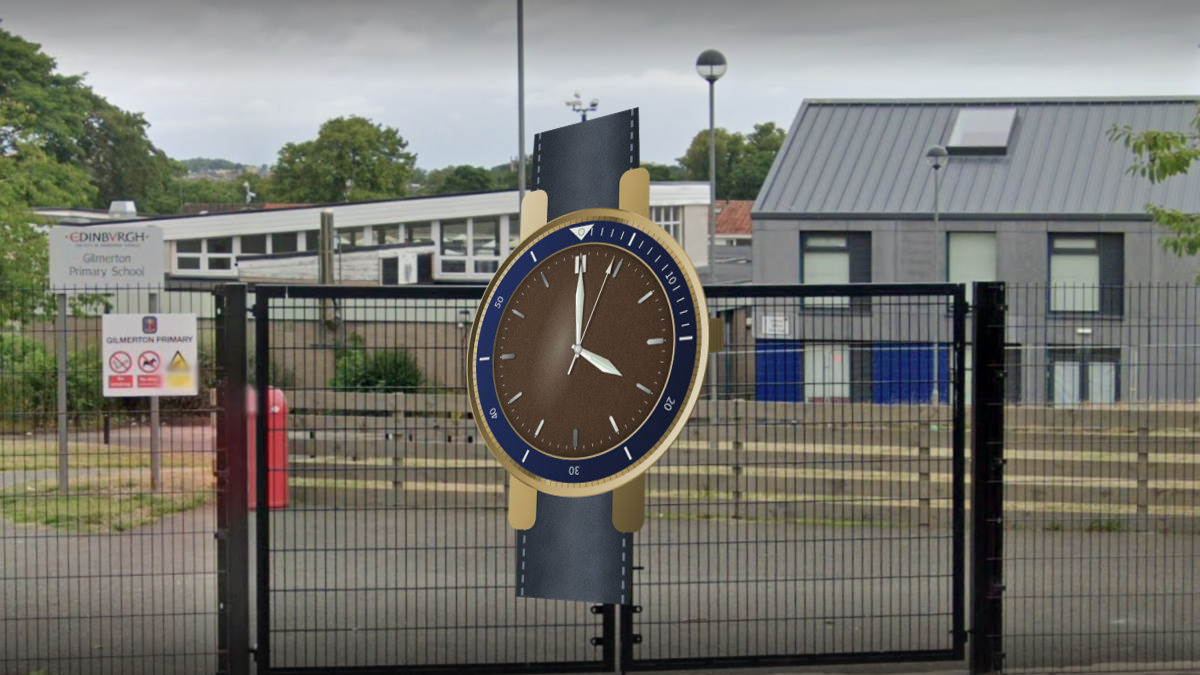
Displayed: 4h00m04s
